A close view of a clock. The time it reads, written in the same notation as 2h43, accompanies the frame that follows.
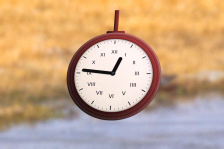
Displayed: 12h46
